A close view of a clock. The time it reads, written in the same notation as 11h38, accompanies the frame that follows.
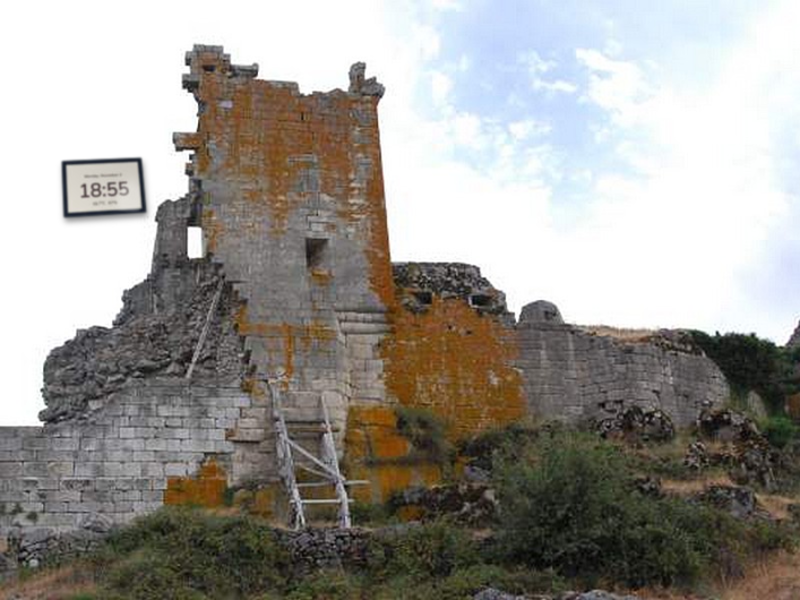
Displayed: 18h55
